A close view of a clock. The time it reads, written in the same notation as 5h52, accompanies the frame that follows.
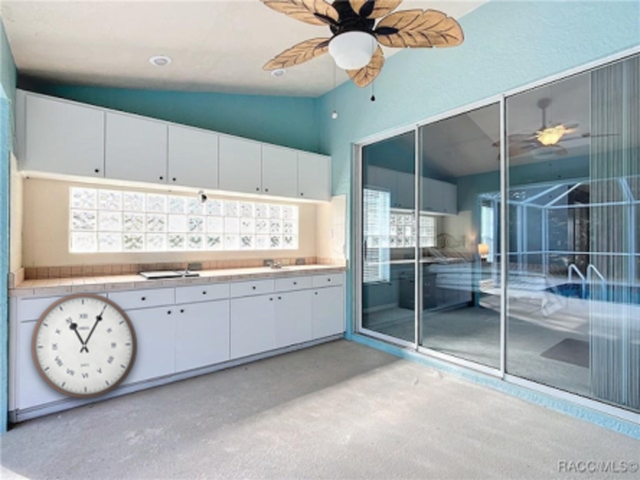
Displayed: 11h05
